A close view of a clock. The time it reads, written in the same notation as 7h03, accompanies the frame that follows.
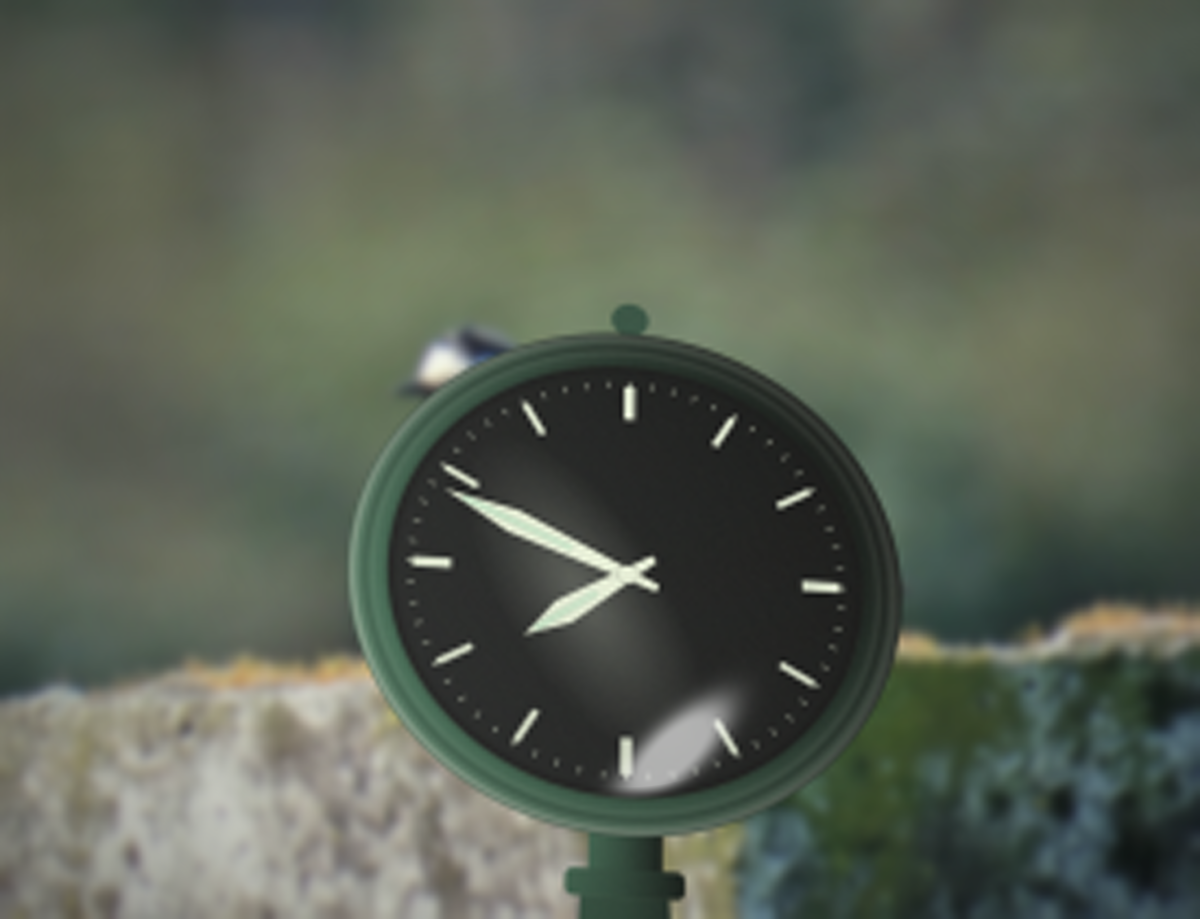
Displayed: 7h49
